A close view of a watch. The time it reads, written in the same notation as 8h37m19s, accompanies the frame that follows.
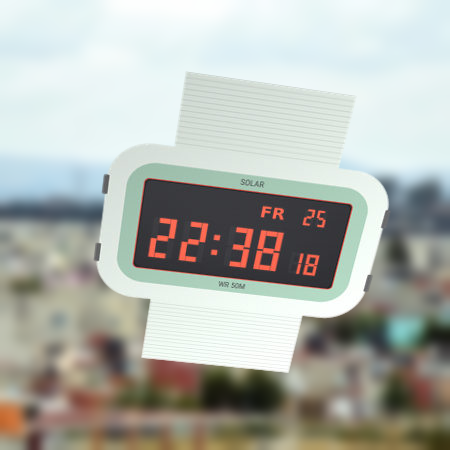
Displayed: 22h38m18s
